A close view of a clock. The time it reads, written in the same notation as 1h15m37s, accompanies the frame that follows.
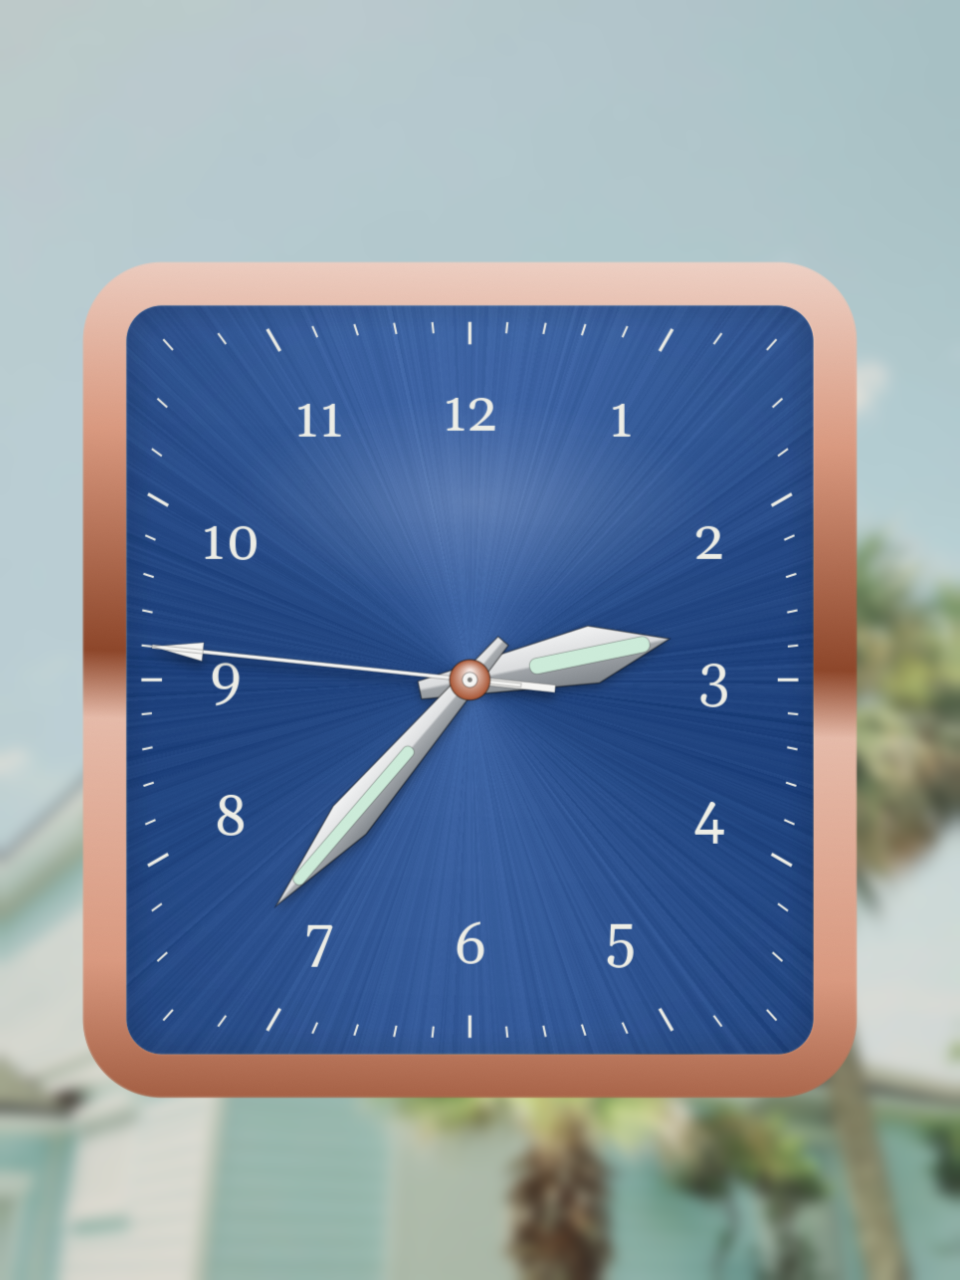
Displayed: 2h36m46s
